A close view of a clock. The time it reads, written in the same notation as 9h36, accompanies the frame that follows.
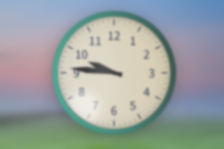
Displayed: 9h46
